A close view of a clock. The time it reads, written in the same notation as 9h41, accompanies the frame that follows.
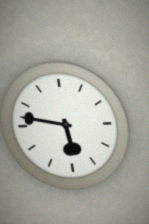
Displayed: 5h47
